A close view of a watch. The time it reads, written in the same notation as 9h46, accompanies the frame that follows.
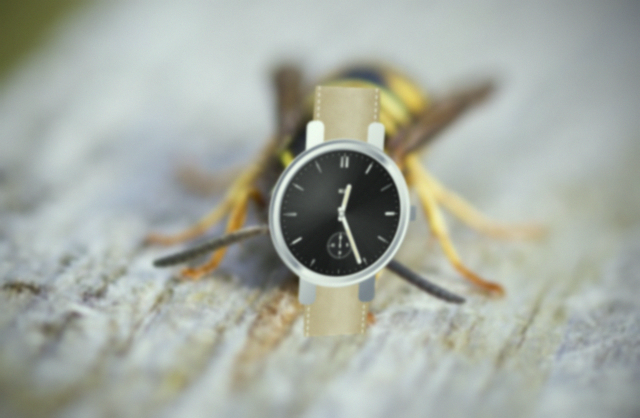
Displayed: 12h26
